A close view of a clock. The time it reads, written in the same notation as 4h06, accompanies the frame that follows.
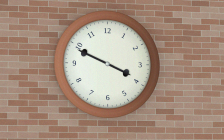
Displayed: 3h49
